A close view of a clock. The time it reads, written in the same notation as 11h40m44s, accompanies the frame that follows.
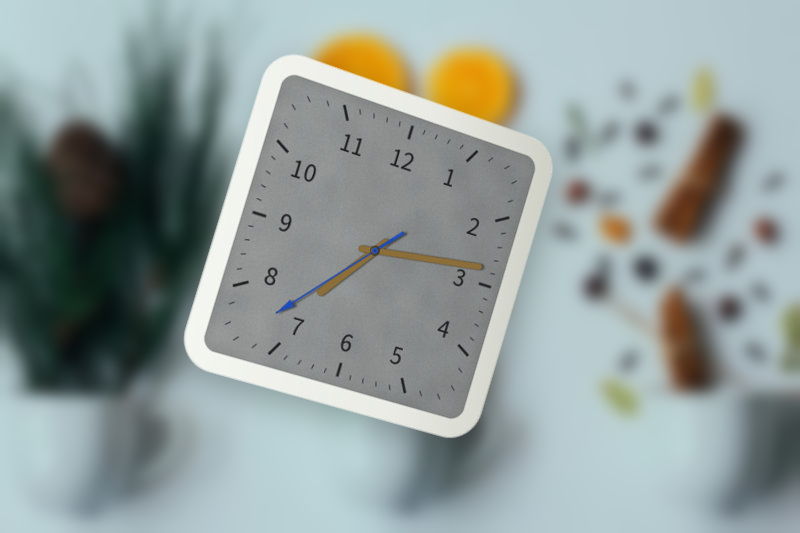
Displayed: 7h13m37s
